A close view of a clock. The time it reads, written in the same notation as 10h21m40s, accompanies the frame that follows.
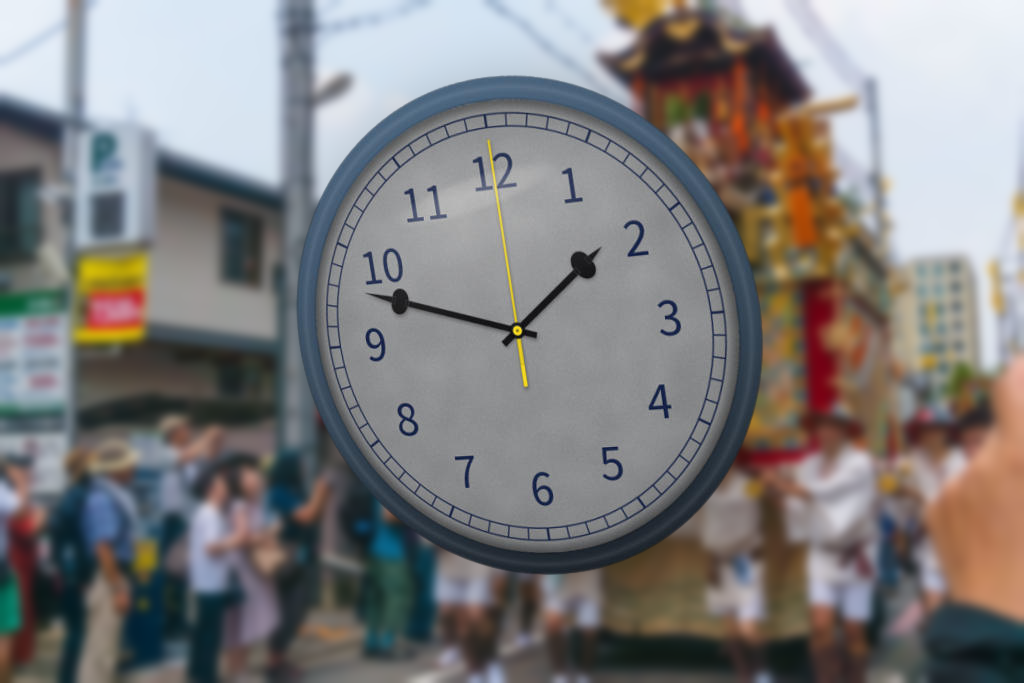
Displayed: 1h48m00s
